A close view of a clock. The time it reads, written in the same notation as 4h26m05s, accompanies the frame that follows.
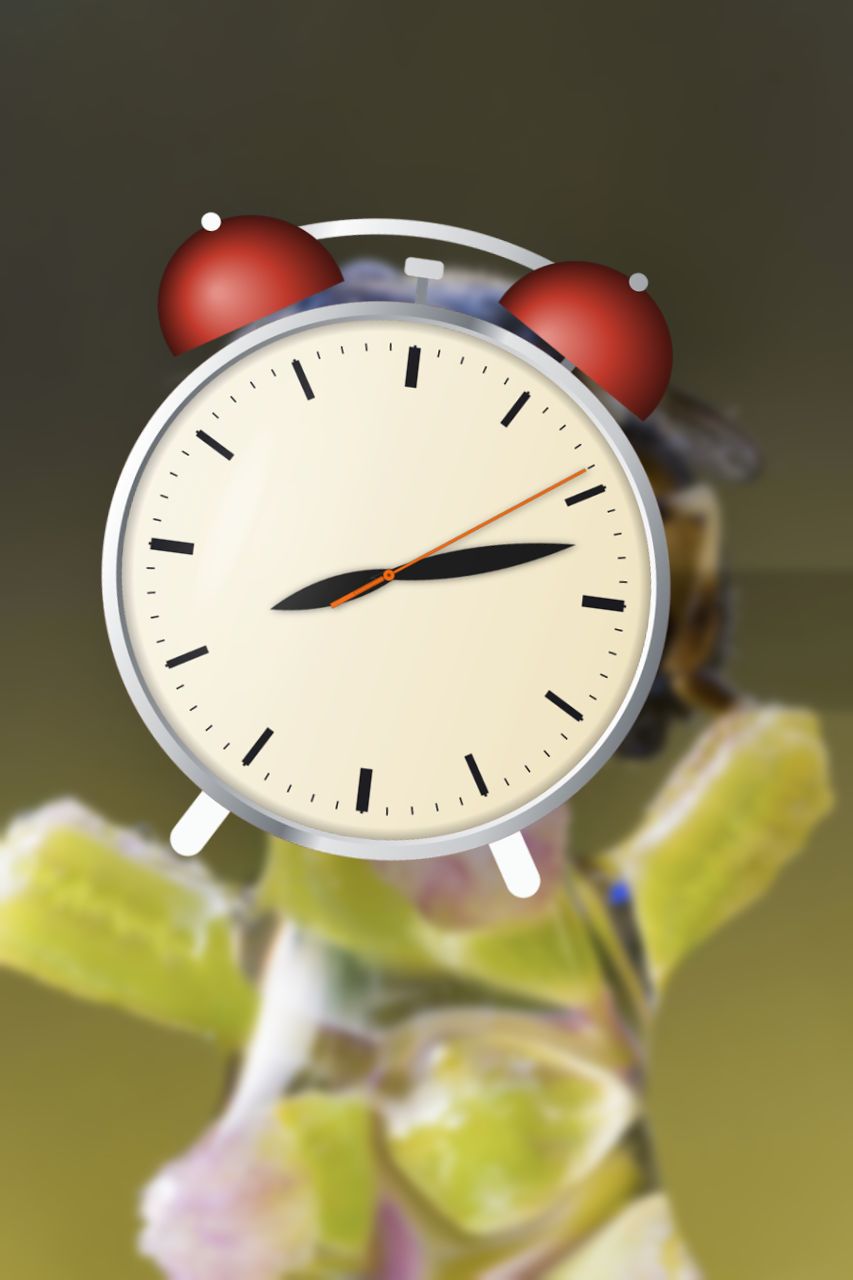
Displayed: 8h12m09s
